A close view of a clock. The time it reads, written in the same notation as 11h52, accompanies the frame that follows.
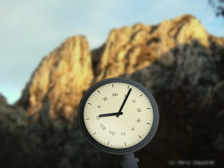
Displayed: 9h06
